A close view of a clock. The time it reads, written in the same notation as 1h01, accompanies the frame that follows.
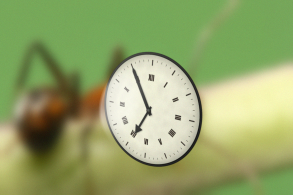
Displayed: 6h55
